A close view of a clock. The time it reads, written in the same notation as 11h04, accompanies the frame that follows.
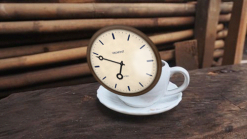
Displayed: 6h49
